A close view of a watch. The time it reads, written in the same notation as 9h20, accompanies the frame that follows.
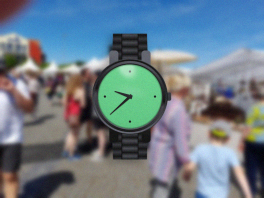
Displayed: 9h38
